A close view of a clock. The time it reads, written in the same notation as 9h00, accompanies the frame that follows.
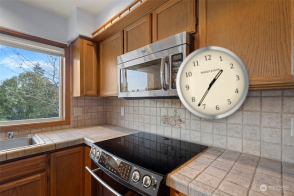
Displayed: 1h37
